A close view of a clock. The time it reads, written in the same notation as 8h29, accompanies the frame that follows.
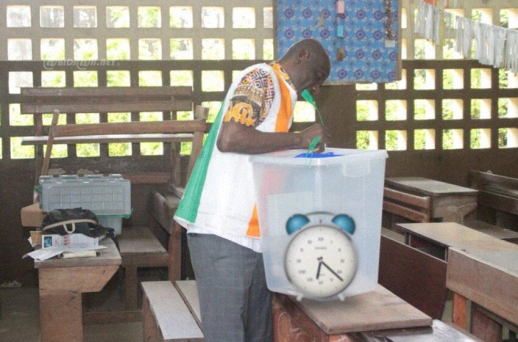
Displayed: 6h22
